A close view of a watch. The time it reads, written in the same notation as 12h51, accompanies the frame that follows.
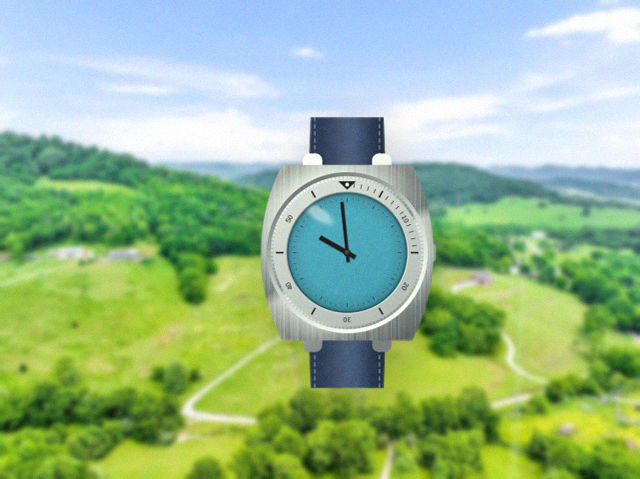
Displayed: 9h59
